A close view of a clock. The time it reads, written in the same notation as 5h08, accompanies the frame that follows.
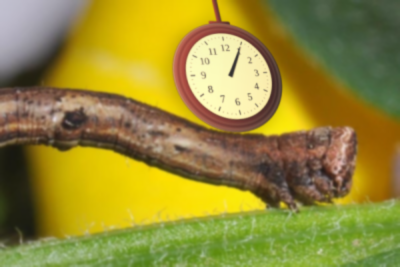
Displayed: 1h05
